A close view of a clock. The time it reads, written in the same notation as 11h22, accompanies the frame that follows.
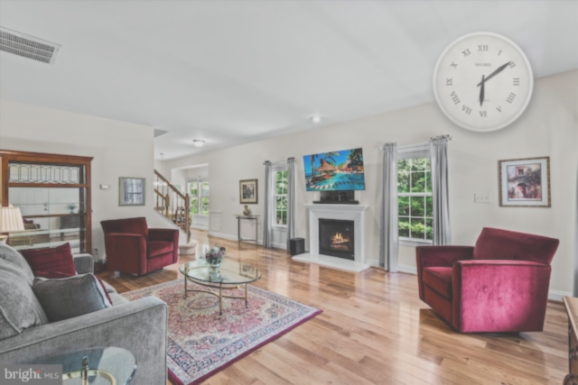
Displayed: 6h09
